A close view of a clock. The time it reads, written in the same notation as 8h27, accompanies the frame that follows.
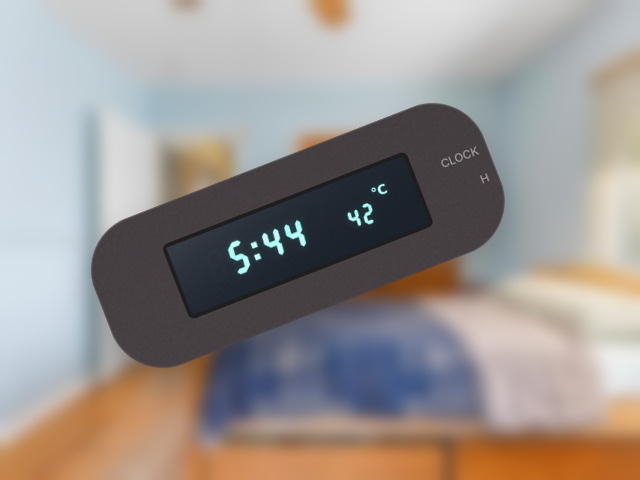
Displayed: 5h44
